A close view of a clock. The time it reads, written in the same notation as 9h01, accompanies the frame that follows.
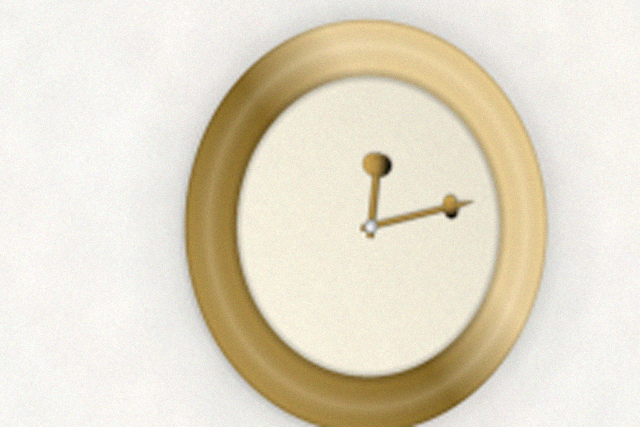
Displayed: 12h13
